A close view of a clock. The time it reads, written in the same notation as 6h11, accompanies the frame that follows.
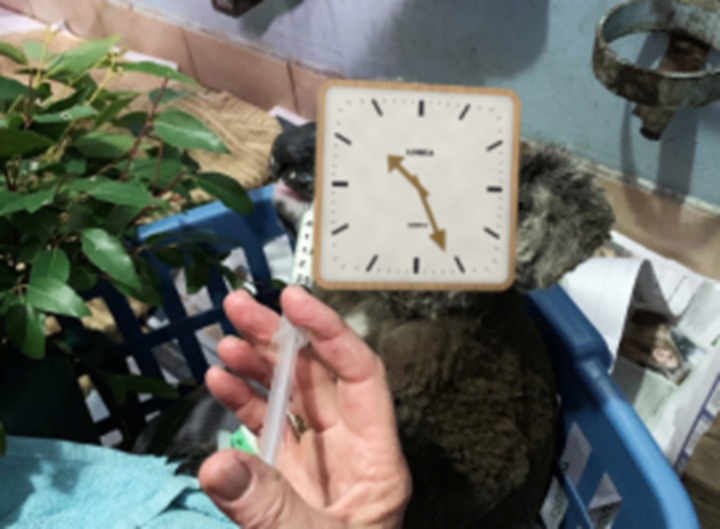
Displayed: 10h26
